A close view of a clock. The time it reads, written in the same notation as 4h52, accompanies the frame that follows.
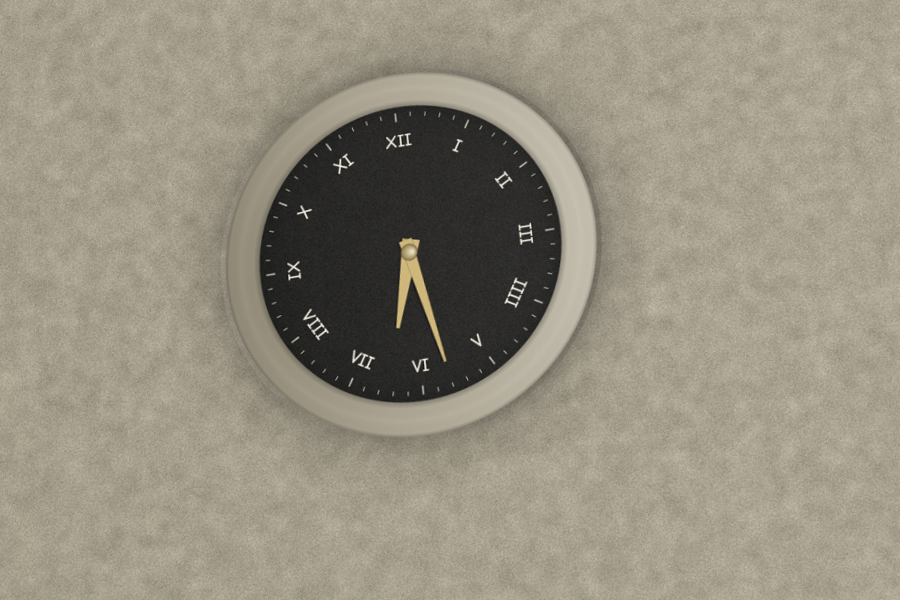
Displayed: 6h28
